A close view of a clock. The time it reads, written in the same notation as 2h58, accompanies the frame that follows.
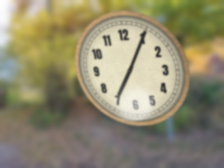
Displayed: 7h05
